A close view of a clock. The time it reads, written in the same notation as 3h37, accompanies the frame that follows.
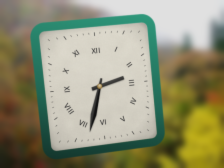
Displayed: 2h33
